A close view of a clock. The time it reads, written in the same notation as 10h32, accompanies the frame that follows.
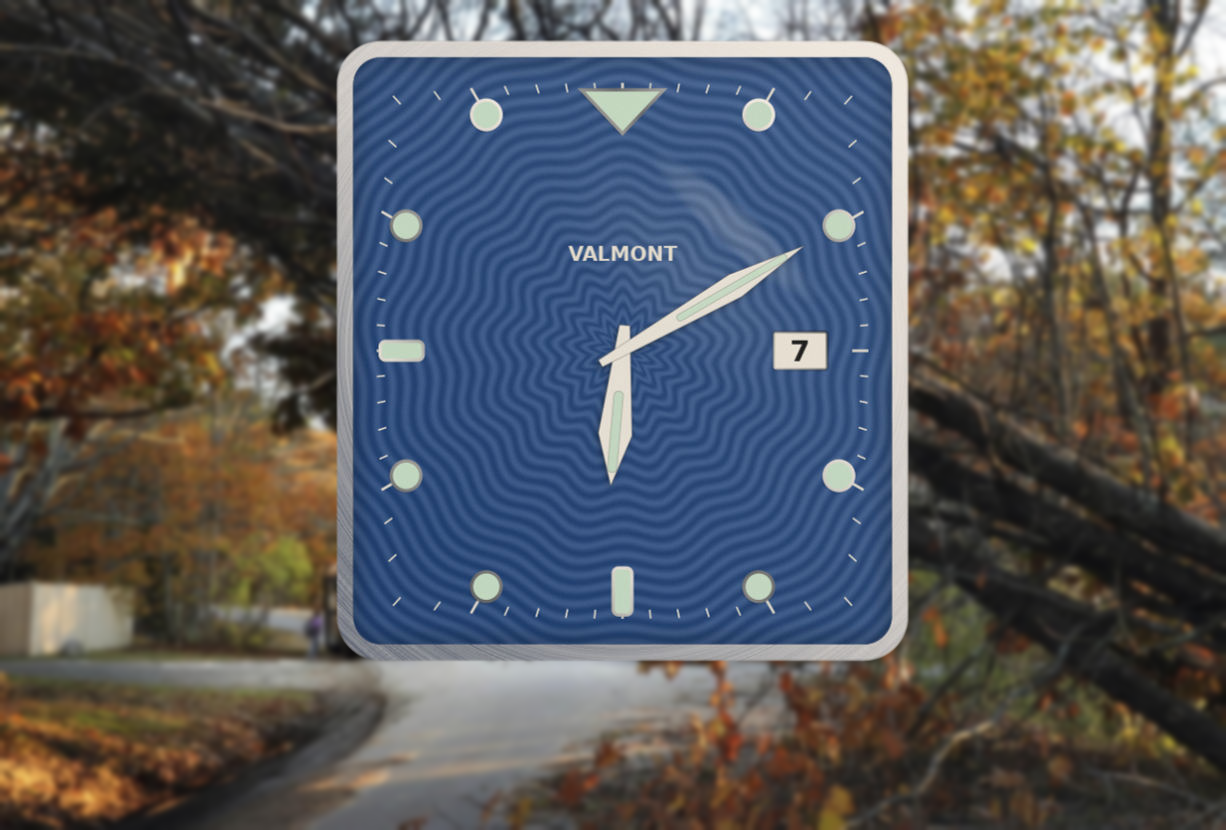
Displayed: 6h10
